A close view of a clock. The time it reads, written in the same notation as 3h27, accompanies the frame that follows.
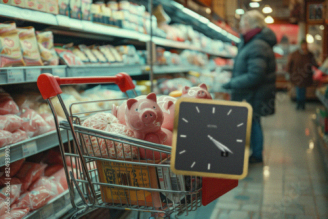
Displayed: 4h20
